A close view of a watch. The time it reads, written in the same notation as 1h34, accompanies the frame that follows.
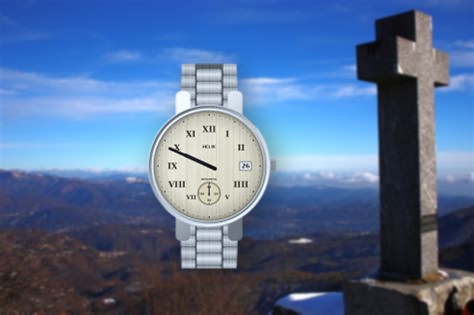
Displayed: 9h49
